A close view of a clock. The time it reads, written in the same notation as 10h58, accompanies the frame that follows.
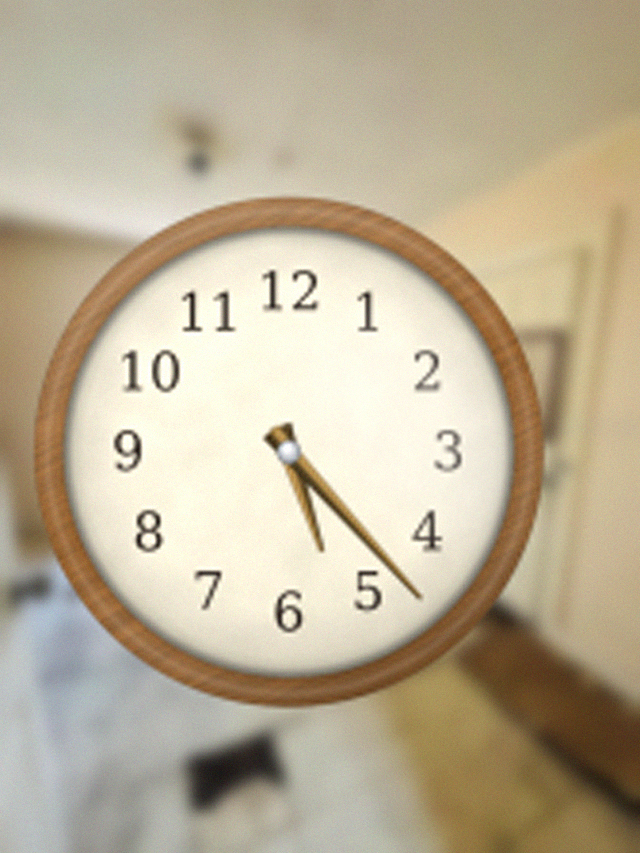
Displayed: 5h23
